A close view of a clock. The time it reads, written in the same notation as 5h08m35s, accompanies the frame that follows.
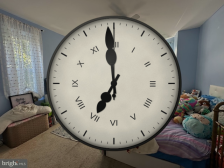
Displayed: 6h59m00s
